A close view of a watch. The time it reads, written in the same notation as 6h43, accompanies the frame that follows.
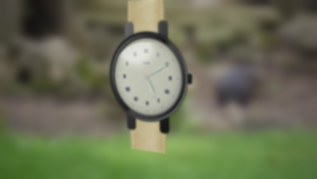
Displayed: 5h10
